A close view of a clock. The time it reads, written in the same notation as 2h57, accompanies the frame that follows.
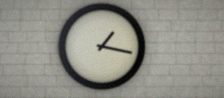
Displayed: 1h17
